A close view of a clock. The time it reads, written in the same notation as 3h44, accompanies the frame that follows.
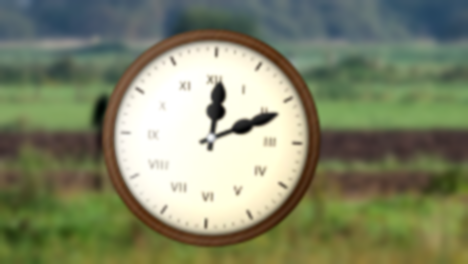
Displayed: 12h11
